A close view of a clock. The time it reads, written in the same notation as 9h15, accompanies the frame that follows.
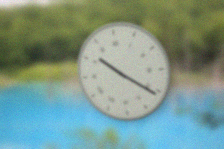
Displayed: 10h21
